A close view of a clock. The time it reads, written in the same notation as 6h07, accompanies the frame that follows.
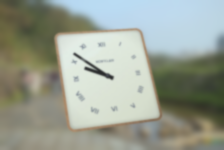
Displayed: 9h52
